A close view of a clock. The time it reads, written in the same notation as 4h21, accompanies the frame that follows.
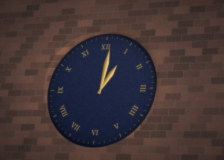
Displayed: 1h01
